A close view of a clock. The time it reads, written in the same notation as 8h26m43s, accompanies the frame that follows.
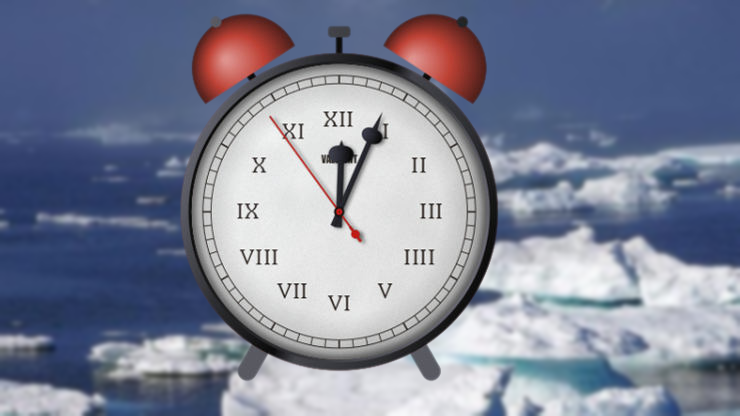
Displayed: 12h03m54s
